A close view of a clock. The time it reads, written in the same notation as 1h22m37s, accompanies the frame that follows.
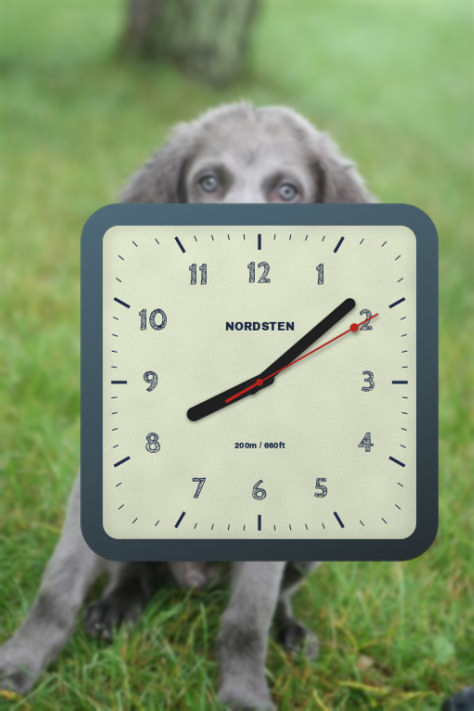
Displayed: 8h08m10s
